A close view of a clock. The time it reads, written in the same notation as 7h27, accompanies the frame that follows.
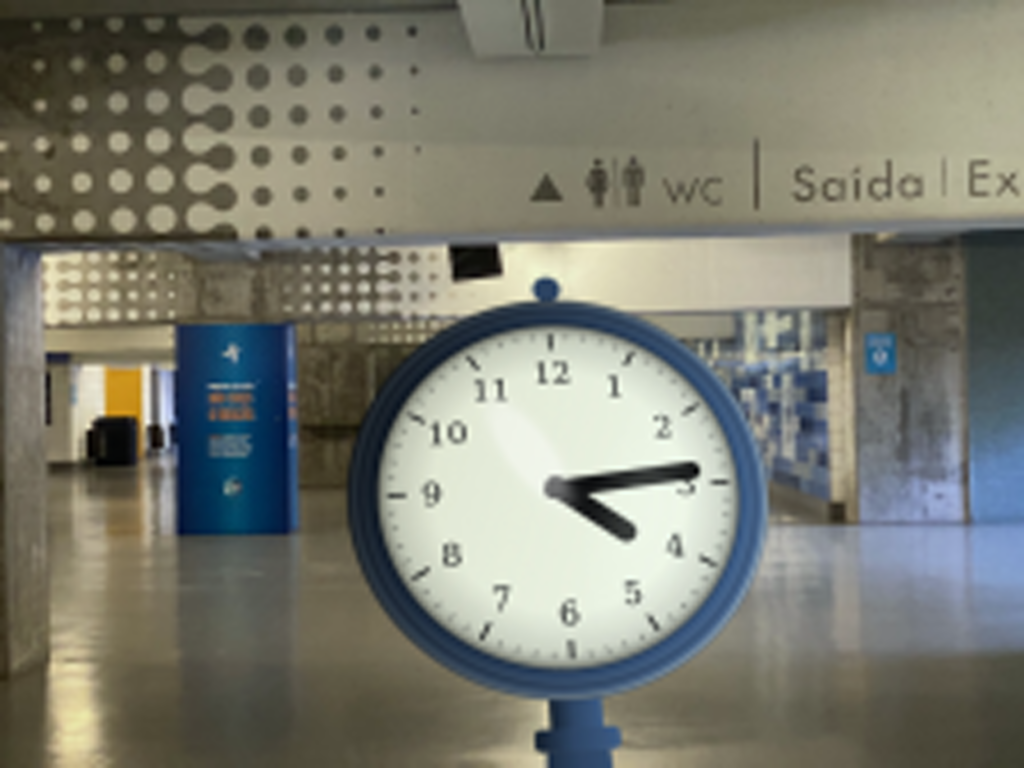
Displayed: 4h14
